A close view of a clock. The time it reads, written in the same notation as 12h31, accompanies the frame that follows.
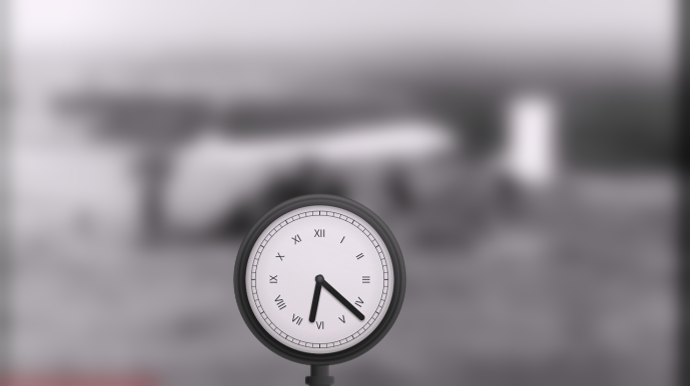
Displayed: 6h22
